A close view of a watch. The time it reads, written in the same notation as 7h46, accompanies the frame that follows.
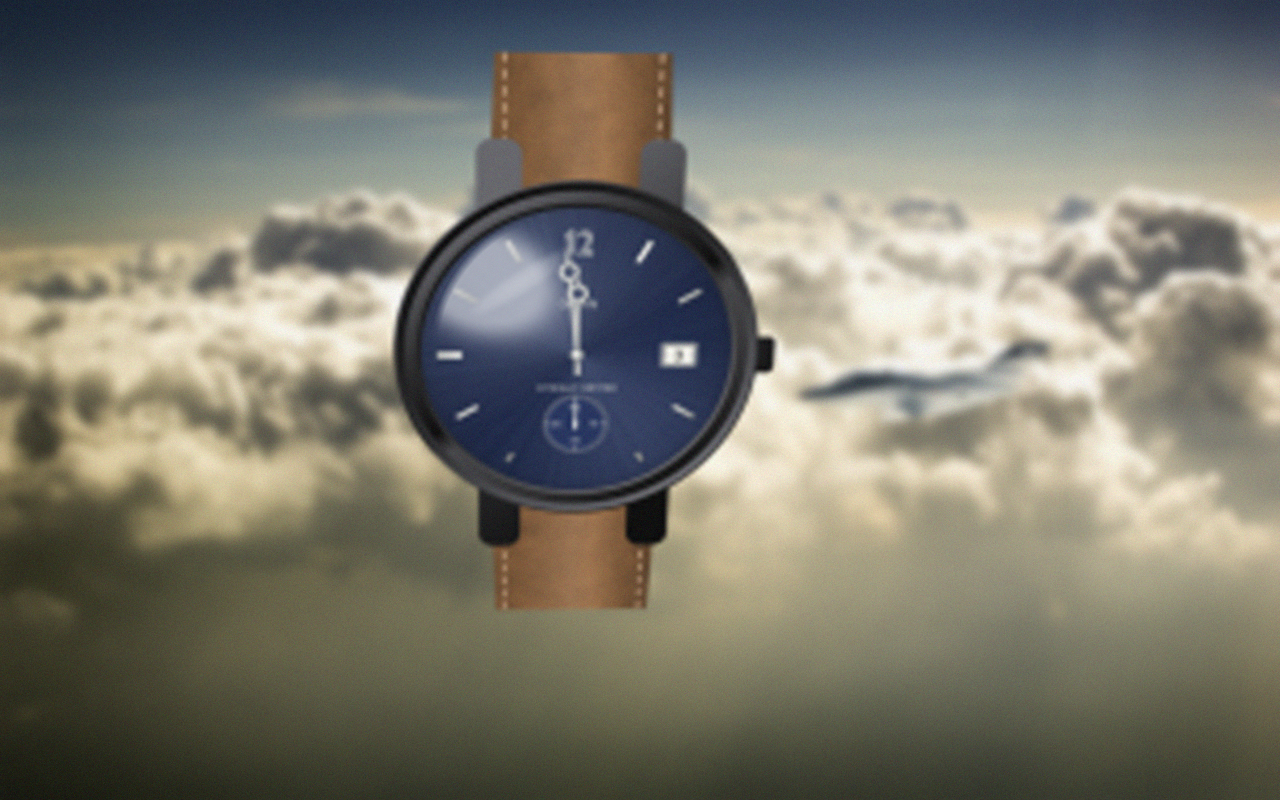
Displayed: 11h59
